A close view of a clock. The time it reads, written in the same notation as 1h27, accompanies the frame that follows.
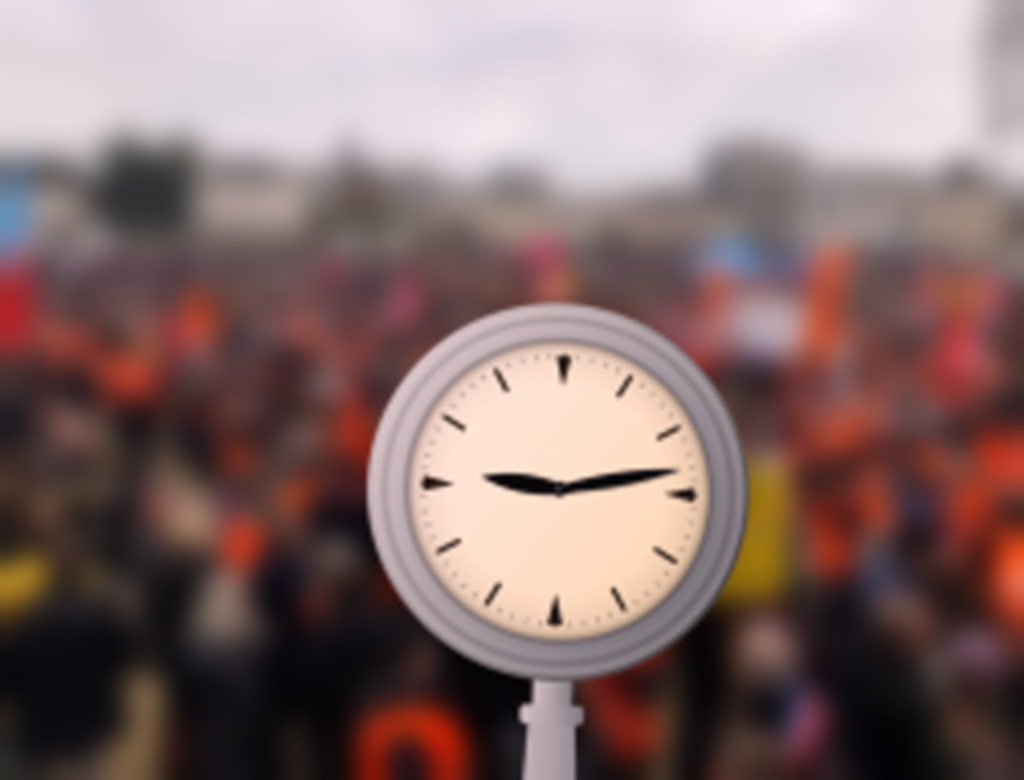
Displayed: 9h13
